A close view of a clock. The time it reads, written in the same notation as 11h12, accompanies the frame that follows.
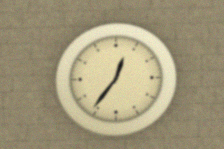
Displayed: 12h36
